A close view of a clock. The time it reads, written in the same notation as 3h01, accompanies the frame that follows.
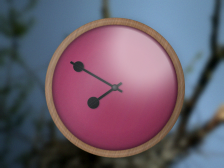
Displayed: 7h50
